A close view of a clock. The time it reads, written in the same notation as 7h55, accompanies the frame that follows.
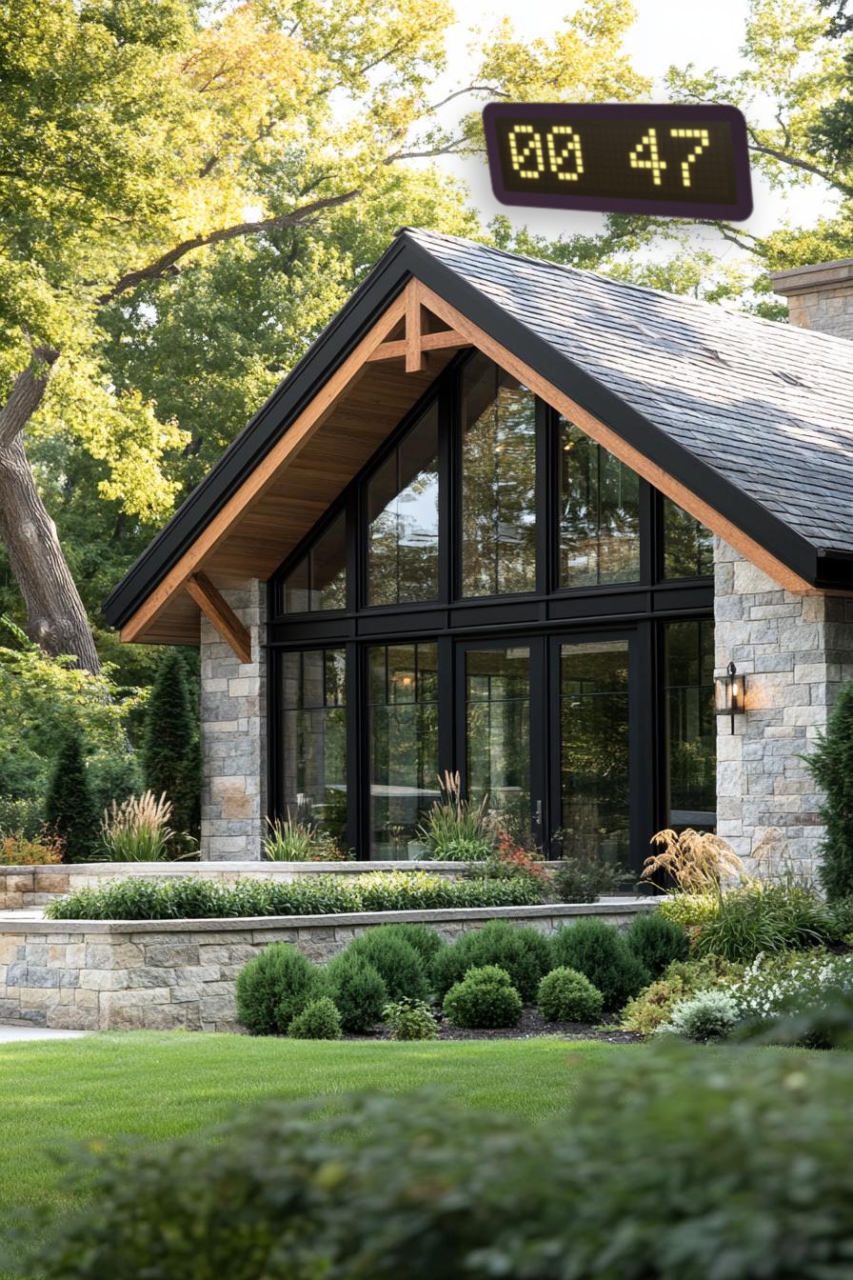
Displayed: 0h47
